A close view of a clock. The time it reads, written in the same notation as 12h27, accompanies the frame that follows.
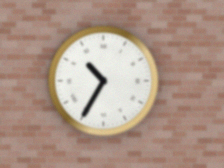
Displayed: 10h35
